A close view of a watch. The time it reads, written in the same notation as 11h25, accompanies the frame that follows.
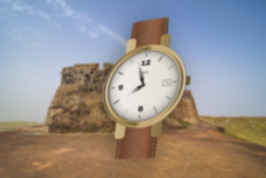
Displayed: 7h57
